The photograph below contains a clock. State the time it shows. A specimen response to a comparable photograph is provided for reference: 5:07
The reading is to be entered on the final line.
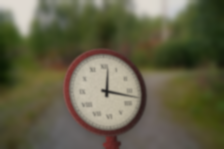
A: 12:17
